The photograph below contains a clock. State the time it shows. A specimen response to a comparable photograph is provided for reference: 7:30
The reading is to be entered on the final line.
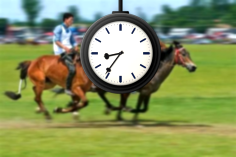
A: 8:36
